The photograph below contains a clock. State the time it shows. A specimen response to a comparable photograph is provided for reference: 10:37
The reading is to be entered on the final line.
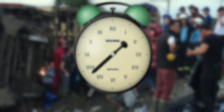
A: 1:38
